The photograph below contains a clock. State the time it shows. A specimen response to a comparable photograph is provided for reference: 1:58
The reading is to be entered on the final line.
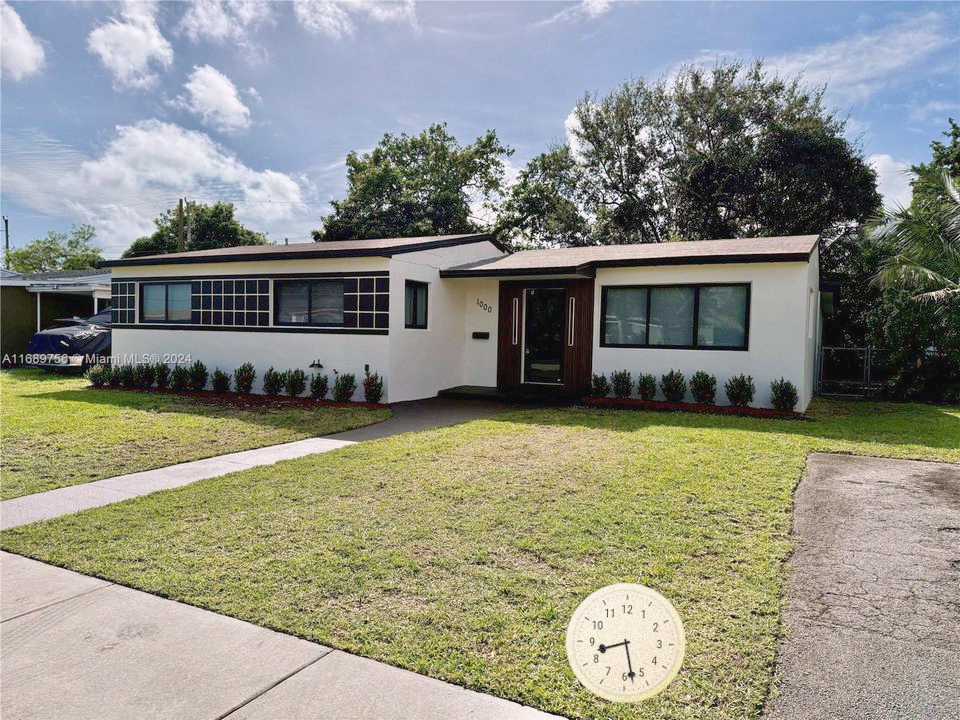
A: 8:28
